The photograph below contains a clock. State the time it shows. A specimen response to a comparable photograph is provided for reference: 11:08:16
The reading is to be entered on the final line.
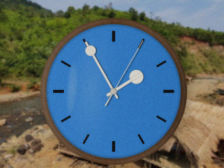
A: 1:55:05
